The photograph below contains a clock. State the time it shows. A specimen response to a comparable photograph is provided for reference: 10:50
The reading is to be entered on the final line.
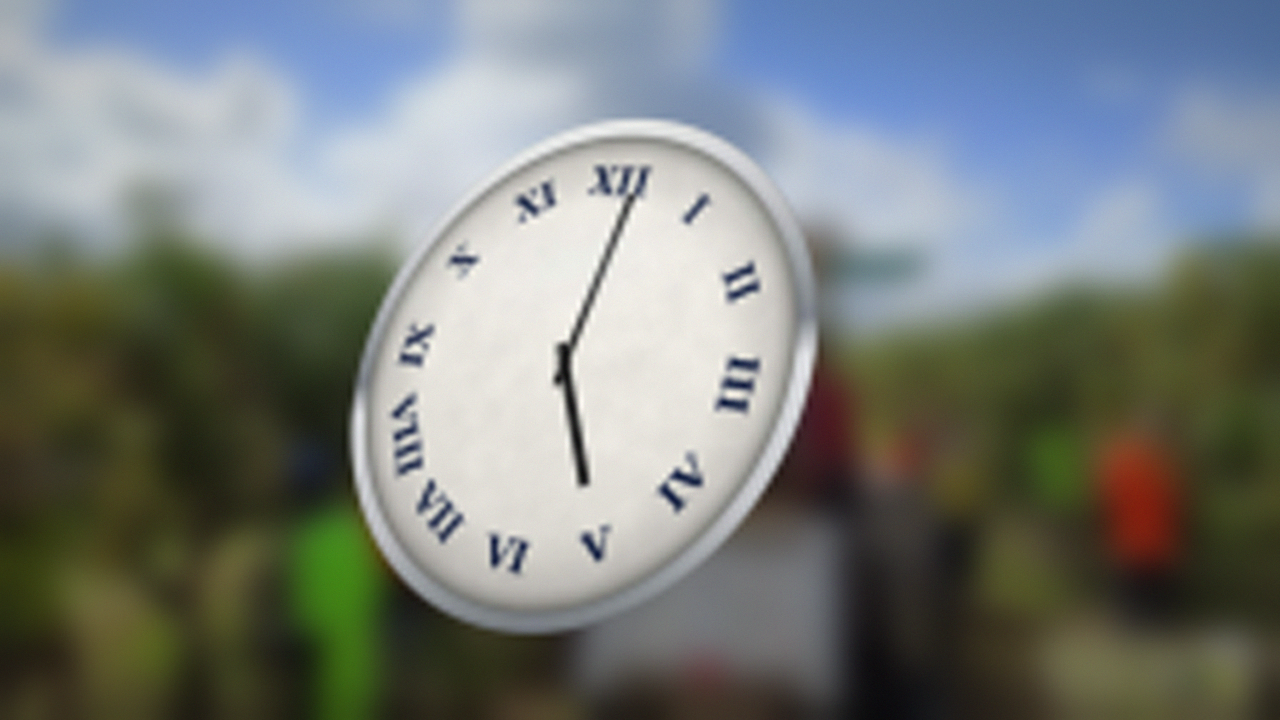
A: 5:01
